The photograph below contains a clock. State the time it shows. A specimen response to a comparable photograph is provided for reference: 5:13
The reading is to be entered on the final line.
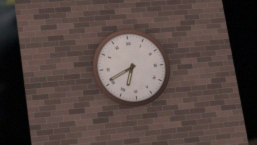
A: 6:41
